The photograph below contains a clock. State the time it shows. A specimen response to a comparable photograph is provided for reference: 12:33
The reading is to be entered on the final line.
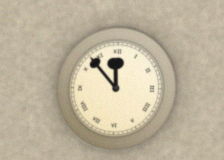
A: 11:53
